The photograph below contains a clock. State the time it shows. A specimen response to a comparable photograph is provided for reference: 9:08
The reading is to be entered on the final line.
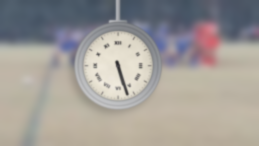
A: 5:27
